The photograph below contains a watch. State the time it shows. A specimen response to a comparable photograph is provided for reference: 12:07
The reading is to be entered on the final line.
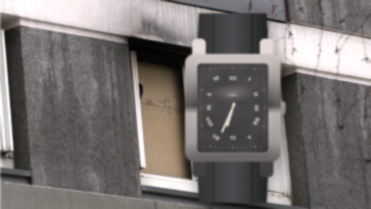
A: 6:34
